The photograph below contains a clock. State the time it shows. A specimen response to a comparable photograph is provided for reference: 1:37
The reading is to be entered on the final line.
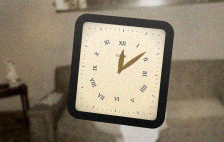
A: 12:08
